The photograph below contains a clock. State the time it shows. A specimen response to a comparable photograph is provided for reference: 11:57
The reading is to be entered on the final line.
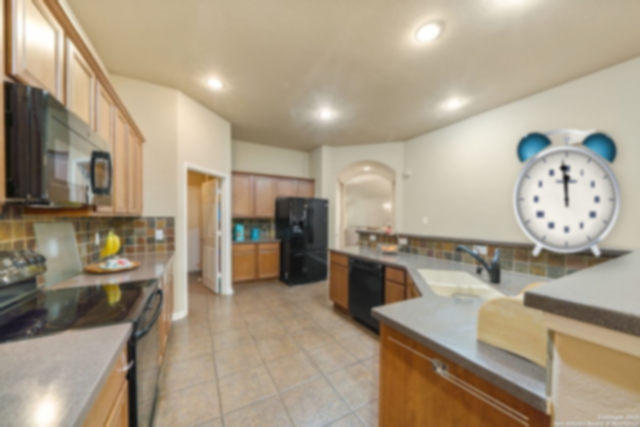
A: 11:59
